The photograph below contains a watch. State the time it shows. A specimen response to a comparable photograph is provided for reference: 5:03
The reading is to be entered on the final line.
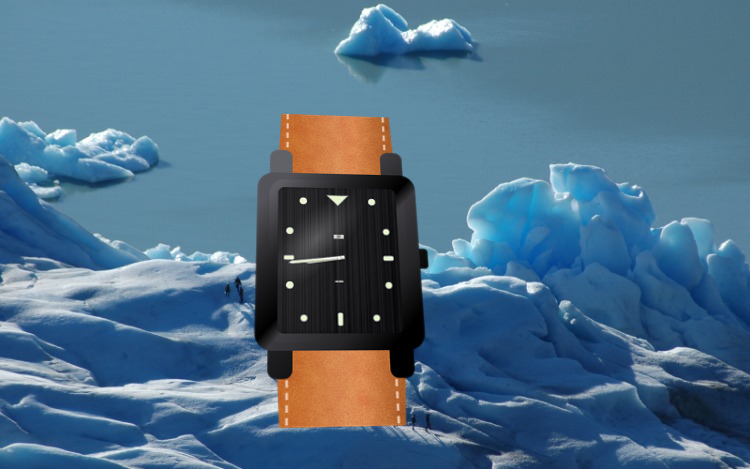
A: 8:44
